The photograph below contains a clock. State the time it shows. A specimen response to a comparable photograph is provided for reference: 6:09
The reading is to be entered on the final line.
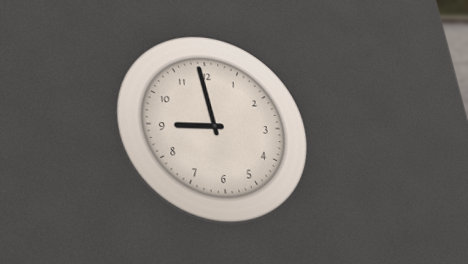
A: 8:59
